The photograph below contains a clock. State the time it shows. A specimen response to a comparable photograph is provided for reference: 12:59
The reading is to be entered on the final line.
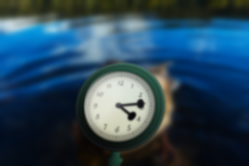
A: 4:14
